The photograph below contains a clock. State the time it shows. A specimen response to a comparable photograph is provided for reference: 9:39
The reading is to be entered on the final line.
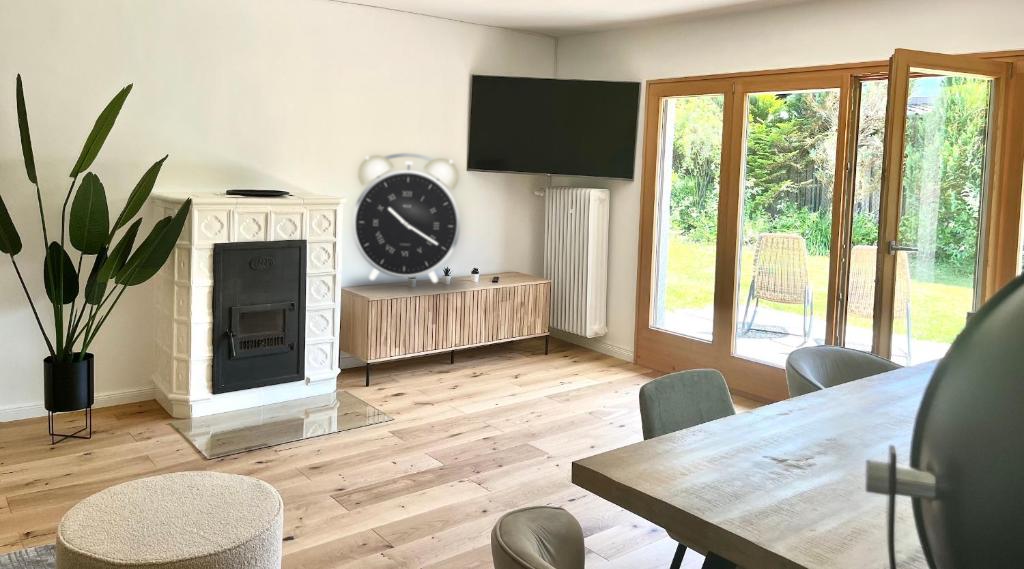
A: 10:20
